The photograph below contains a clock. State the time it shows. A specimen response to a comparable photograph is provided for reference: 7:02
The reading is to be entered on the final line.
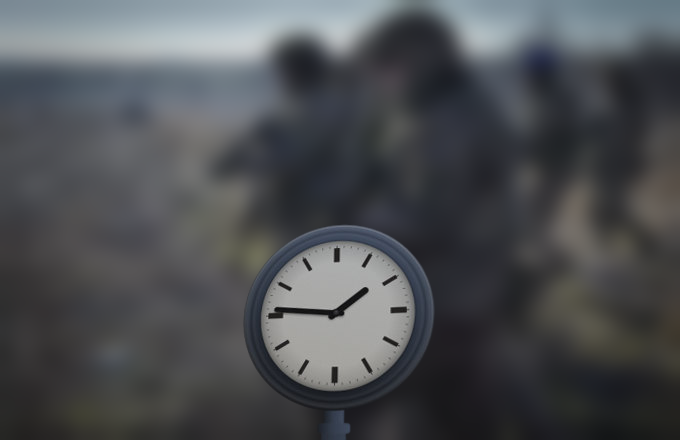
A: 1:46
